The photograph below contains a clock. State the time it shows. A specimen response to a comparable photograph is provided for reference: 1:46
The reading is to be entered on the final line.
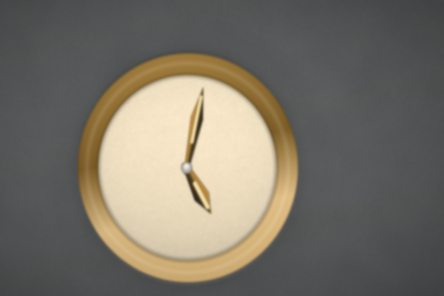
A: 5:02
